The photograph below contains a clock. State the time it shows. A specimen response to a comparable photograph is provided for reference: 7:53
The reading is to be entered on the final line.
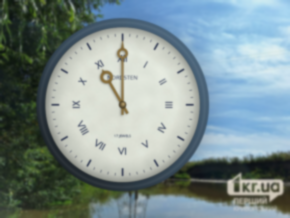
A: 11:00
